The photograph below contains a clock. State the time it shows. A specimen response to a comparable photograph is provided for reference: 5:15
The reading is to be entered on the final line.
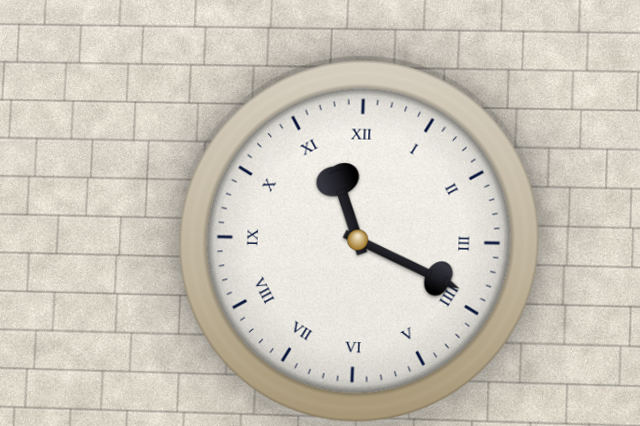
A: 11:19
